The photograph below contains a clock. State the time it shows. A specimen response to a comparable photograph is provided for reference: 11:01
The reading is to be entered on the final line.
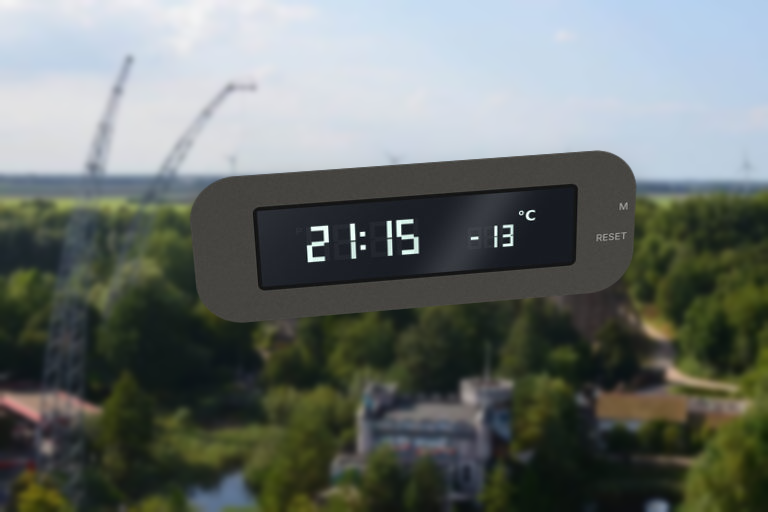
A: 21:15
